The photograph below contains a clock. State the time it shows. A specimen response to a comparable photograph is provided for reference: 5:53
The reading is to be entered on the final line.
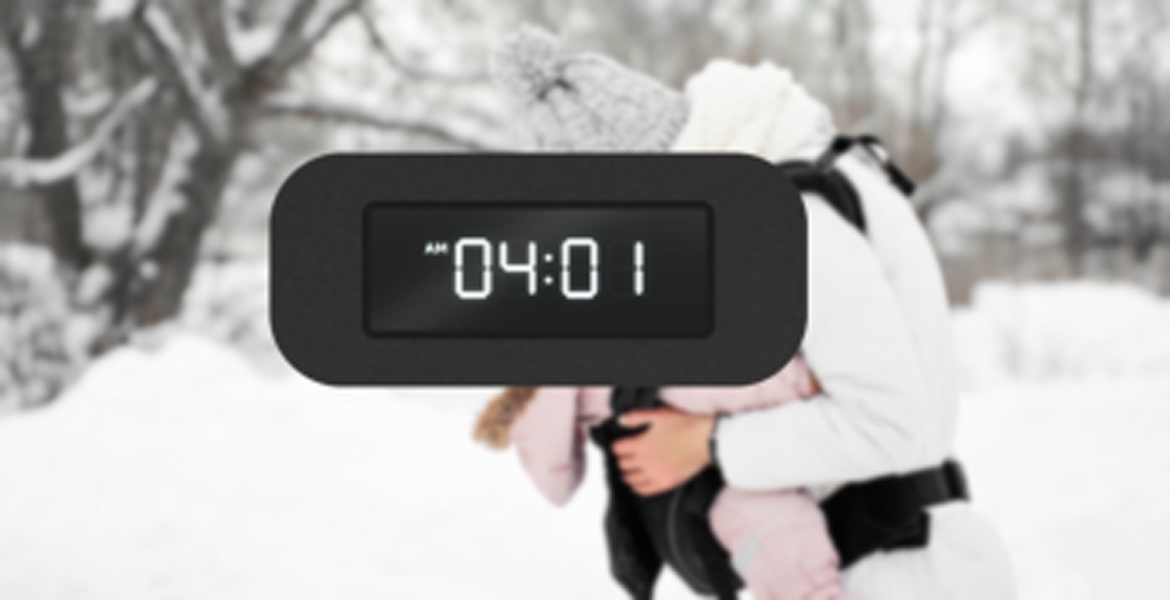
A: 4:01
